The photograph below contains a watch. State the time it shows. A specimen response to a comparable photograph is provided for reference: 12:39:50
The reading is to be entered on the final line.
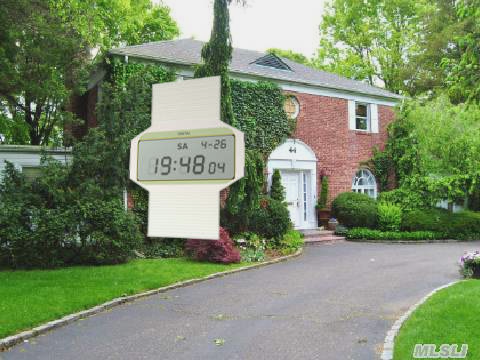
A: 19:48:04
